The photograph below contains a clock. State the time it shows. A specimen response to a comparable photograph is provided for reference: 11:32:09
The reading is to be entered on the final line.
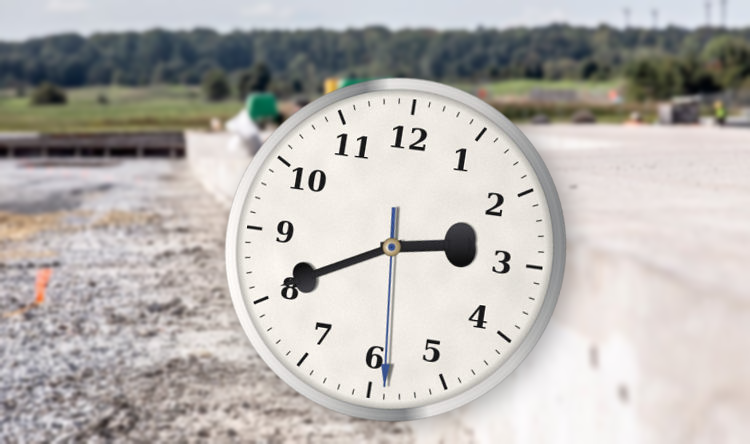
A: 2:40:29
